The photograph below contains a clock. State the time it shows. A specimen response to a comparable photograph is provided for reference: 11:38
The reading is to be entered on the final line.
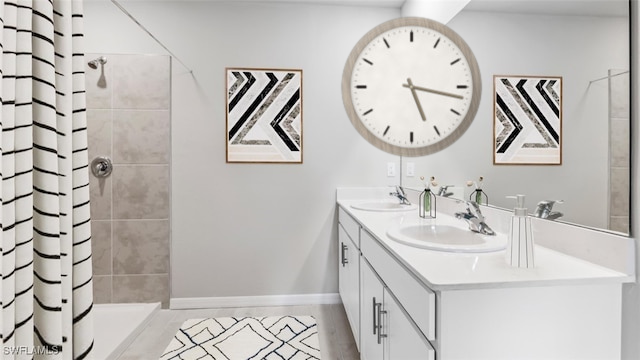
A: 5:17
